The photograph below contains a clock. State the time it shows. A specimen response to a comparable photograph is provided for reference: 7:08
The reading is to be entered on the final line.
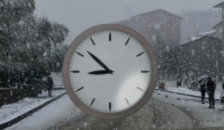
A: 8:52
